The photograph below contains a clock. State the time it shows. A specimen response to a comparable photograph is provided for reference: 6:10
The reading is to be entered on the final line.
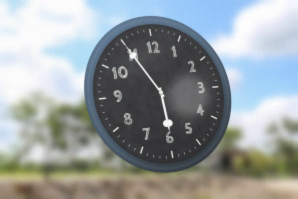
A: 5:55
